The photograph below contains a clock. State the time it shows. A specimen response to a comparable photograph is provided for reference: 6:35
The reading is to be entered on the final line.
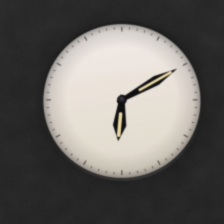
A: 6:10
